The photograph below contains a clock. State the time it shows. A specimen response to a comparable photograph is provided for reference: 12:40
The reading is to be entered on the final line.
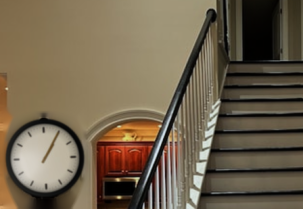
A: 1:05
